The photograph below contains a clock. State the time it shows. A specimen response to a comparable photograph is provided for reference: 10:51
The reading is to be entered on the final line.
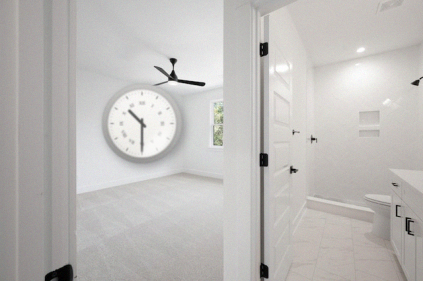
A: 10:30
